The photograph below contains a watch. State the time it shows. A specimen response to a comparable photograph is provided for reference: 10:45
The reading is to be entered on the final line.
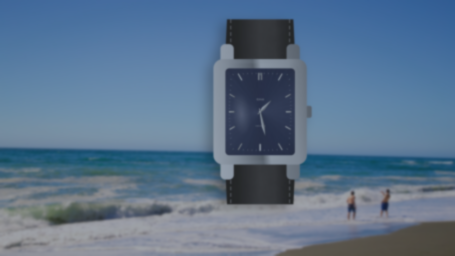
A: 1:28
